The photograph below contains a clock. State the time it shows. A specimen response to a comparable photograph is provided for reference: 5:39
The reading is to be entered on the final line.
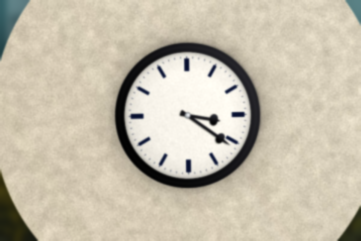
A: 3:21
